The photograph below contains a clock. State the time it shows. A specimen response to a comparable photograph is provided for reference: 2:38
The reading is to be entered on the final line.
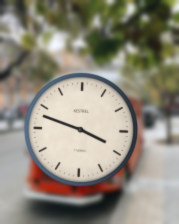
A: 3:48
